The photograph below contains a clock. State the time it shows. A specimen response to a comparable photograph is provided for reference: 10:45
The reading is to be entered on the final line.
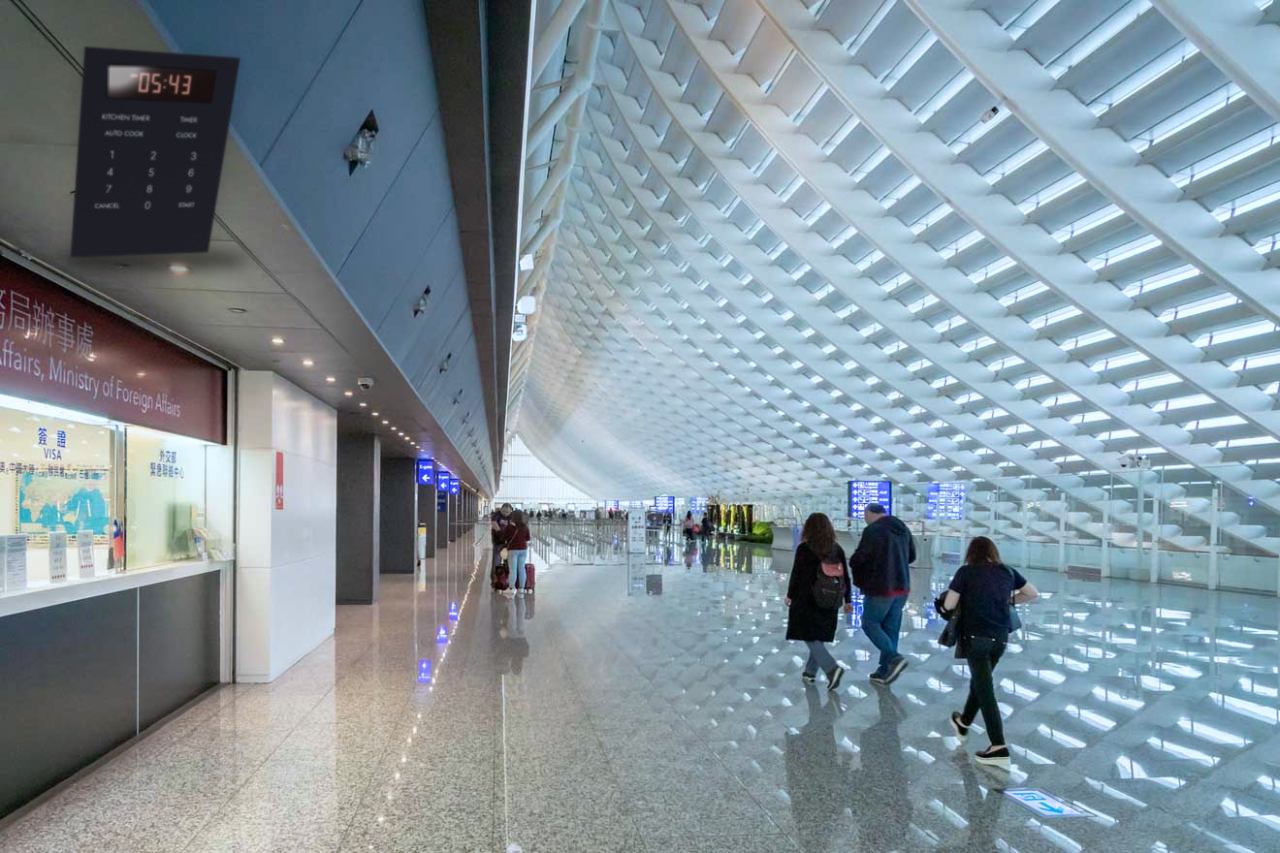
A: 5:43
